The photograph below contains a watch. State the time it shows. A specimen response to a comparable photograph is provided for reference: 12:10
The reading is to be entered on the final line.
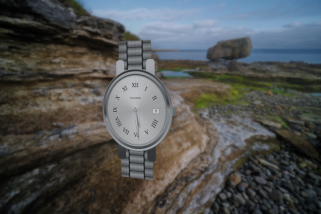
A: 5:29
